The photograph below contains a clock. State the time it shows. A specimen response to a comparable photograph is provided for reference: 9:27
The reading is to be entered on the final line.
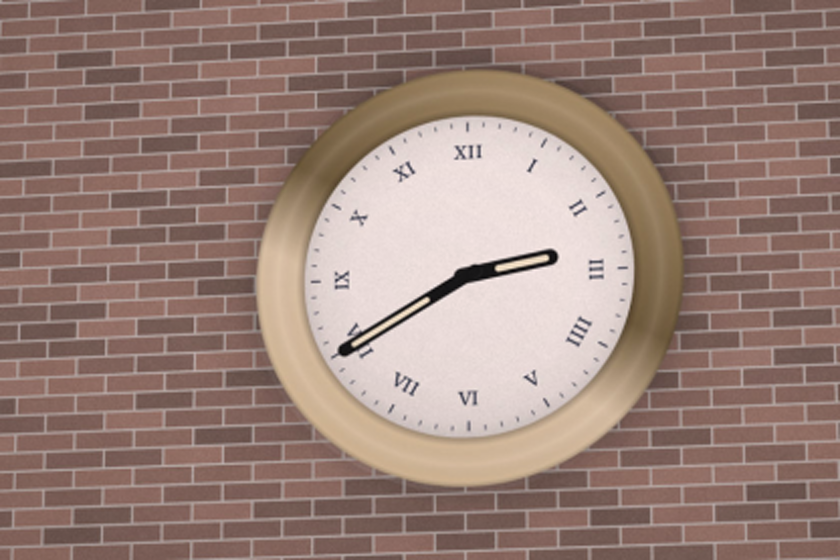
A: 2:40
